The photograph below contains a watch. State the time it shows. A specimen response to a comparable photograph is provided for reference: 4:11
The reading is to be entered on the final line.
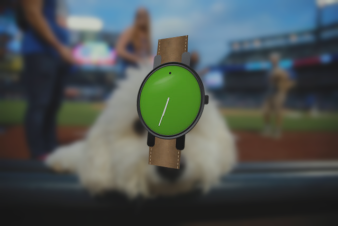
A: 6:33
